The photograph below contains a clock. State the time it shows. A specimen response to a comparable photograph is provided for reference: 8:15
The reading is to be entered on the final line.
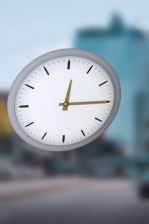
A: 12:15
